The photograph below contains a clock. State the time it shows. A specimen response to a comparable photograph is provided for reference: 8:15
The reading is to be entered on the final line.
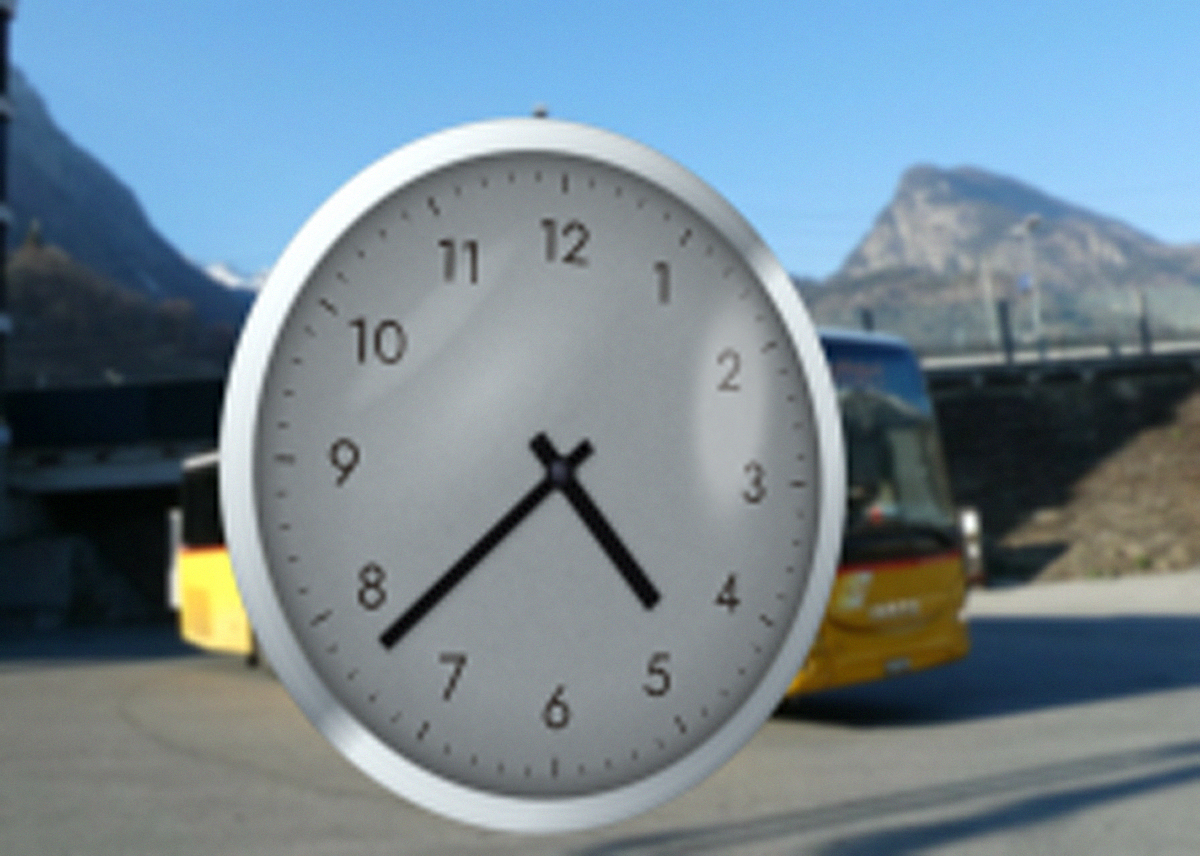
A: 4:38
